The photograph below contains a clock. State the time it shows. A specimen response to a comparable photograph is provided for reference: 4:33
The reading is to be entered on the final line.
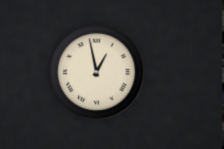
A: 12:58
